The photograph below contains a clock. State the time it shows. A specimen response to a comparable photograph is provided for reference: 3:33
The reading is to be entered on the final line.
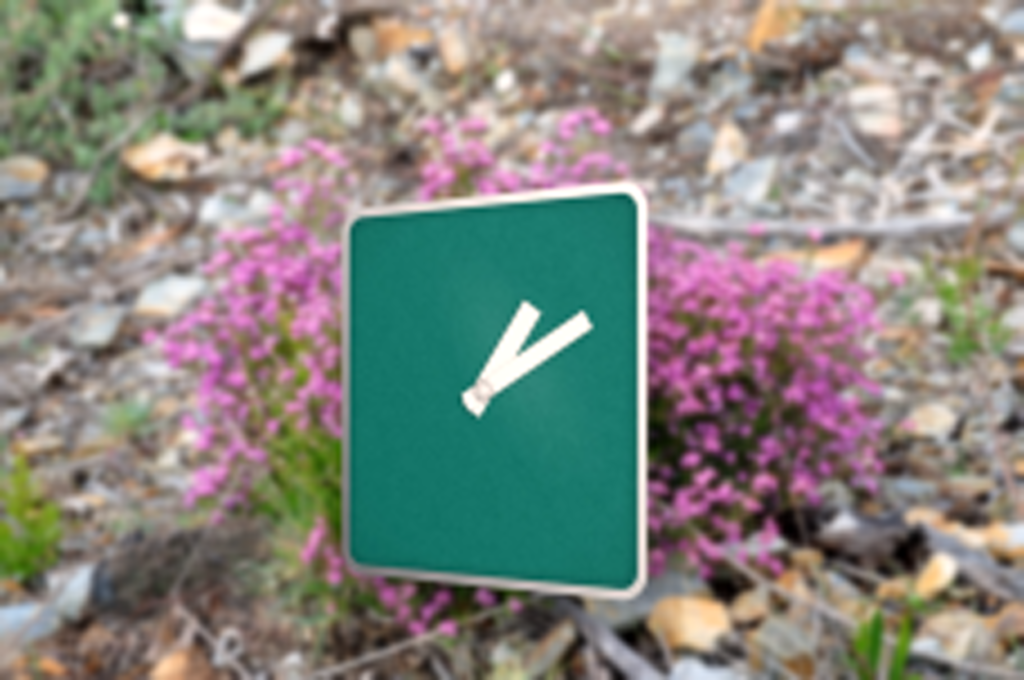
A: 1:10
